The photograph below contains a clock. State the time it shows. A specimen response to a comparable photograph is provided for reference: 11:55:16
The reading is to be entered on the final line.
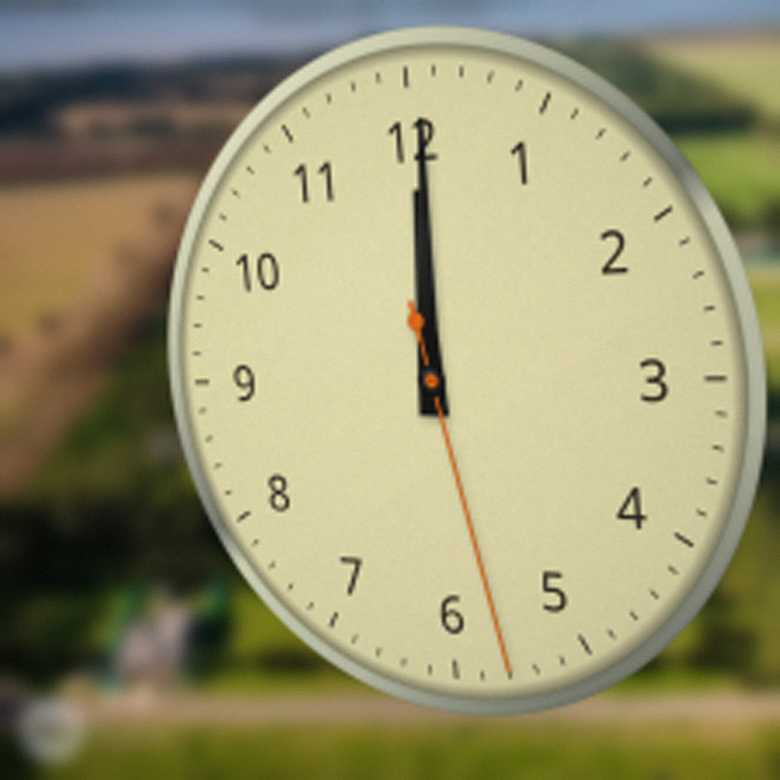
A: 12:00:28
